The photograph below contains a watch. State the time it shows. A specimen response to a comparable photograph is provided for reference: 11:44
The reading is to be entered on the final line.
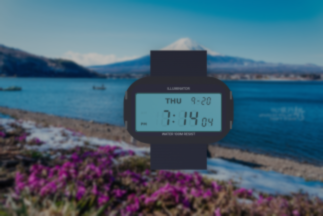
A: 7:14
